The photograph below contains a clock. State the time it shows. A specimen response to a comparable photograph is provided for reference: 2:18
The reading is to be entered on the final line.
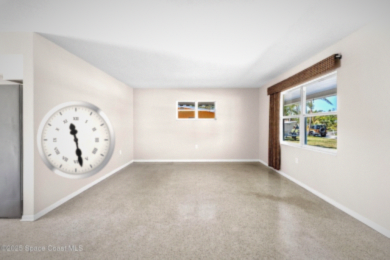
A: 11:28
